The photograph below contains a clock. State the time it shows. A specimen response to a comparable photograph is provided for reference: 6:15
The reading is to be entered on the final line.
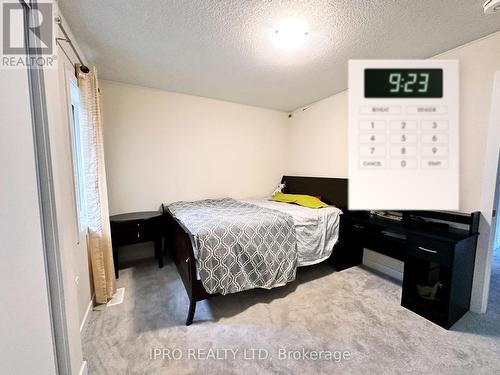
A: 9:23
